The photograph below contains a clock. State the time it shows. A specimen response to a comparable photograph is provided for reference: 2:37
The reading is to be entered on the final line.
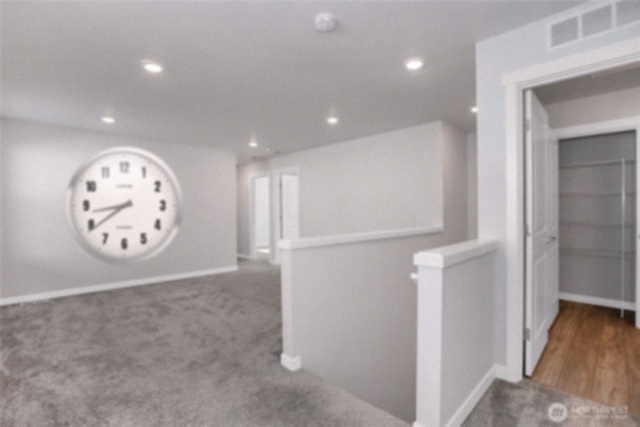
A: 8:39
